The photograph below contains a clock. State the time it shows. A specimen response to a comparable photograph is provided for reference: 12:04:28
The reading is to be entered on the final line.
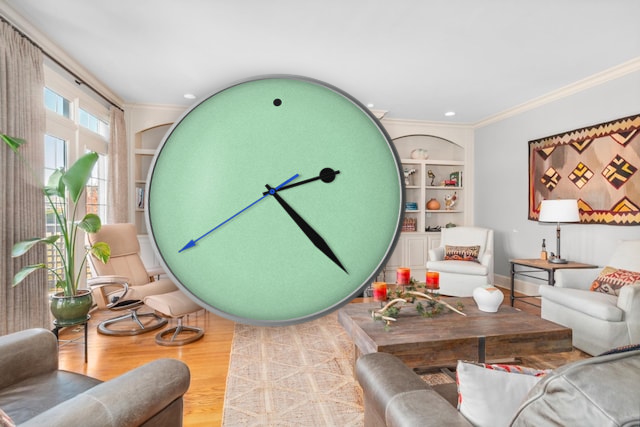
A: 2:22:39
